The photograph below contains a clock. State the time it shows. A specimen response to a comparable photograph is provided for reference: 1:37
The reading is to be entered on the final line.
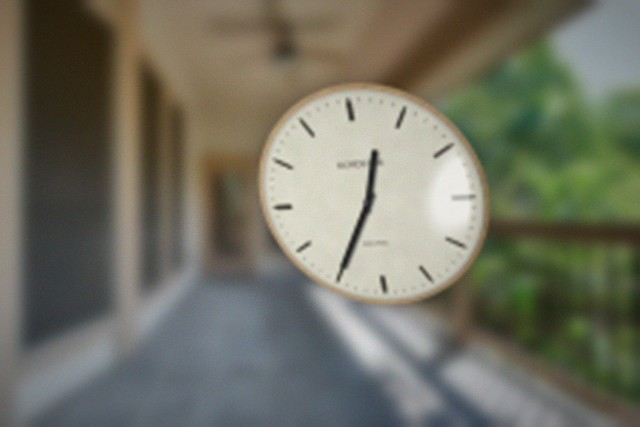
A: 12:35
